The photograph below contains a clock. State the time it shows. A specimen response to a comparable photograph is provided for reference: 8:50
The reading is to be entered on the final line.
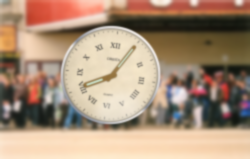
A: 8:05
